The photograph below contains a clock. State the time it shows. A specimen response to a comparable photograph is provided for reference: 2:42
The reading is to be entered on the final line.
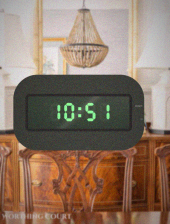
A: 10:51
